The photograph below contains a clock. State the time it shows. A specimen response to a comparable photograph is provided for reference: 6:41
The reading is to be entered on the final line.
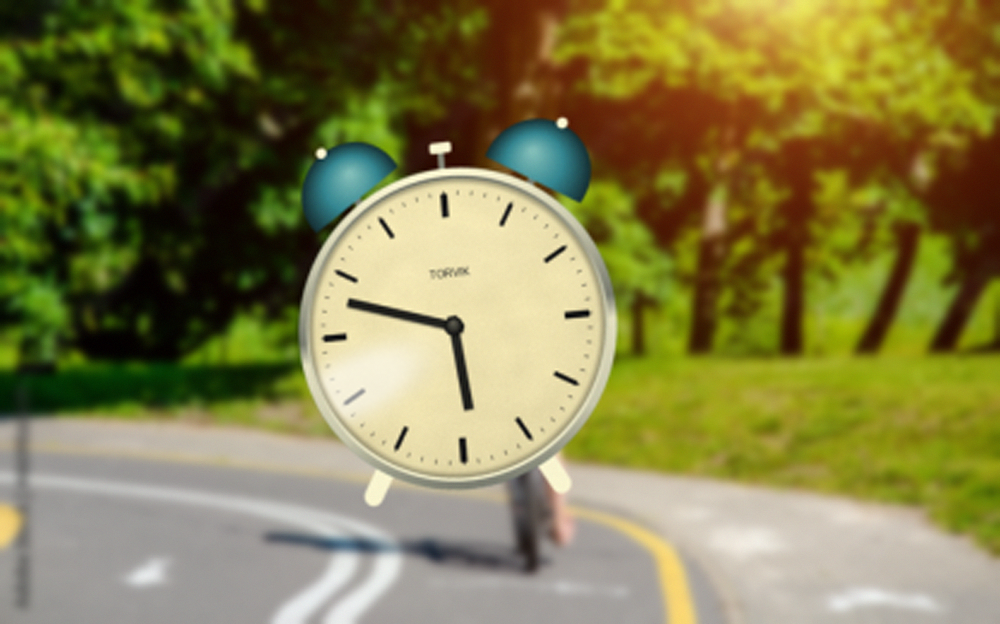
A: 5:48
